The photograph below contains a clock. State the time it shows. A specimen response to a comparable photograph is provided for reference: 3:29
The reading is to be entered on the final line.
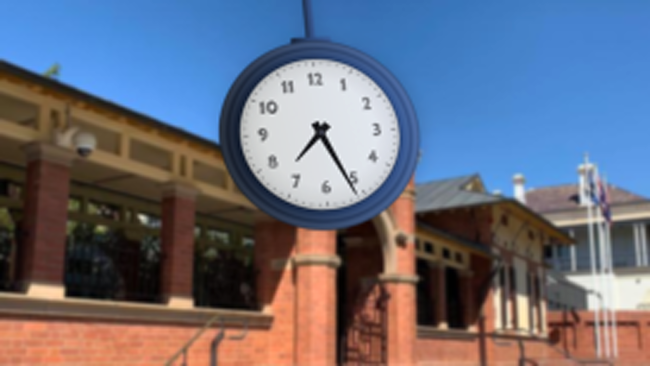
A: 7:26
